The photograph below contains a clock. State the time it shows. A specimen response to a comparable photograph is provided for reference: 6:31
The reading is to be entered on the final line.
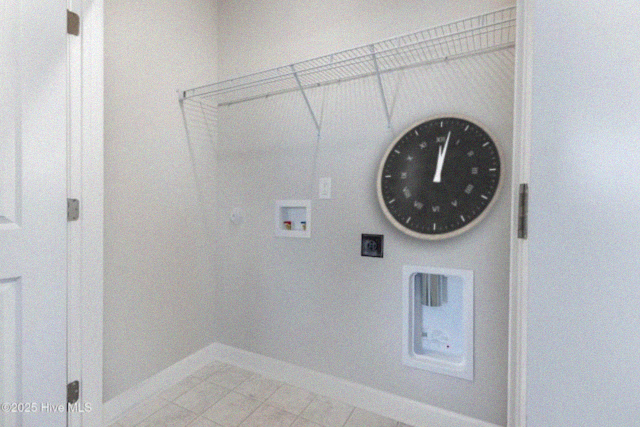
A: 12:02
